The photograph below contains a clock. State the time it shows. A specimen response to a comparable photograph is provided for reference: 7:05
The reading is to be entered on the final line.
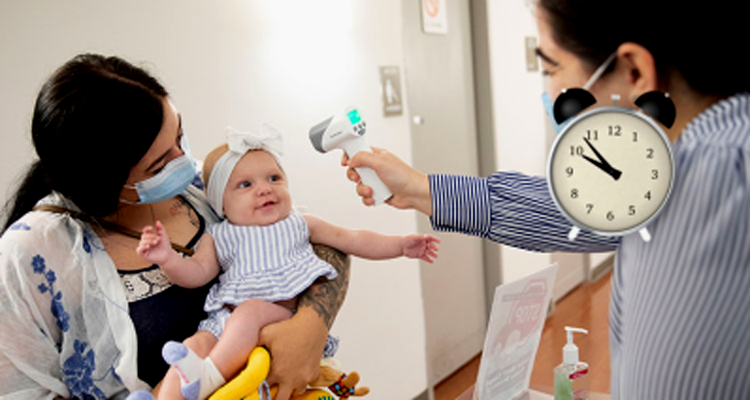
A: 9:53
